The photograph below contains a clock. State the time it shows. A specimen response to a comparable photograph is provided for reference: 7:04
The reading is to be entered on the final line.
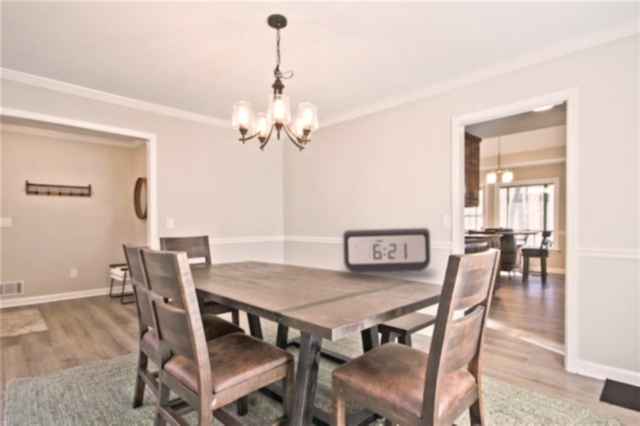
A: 6:21
